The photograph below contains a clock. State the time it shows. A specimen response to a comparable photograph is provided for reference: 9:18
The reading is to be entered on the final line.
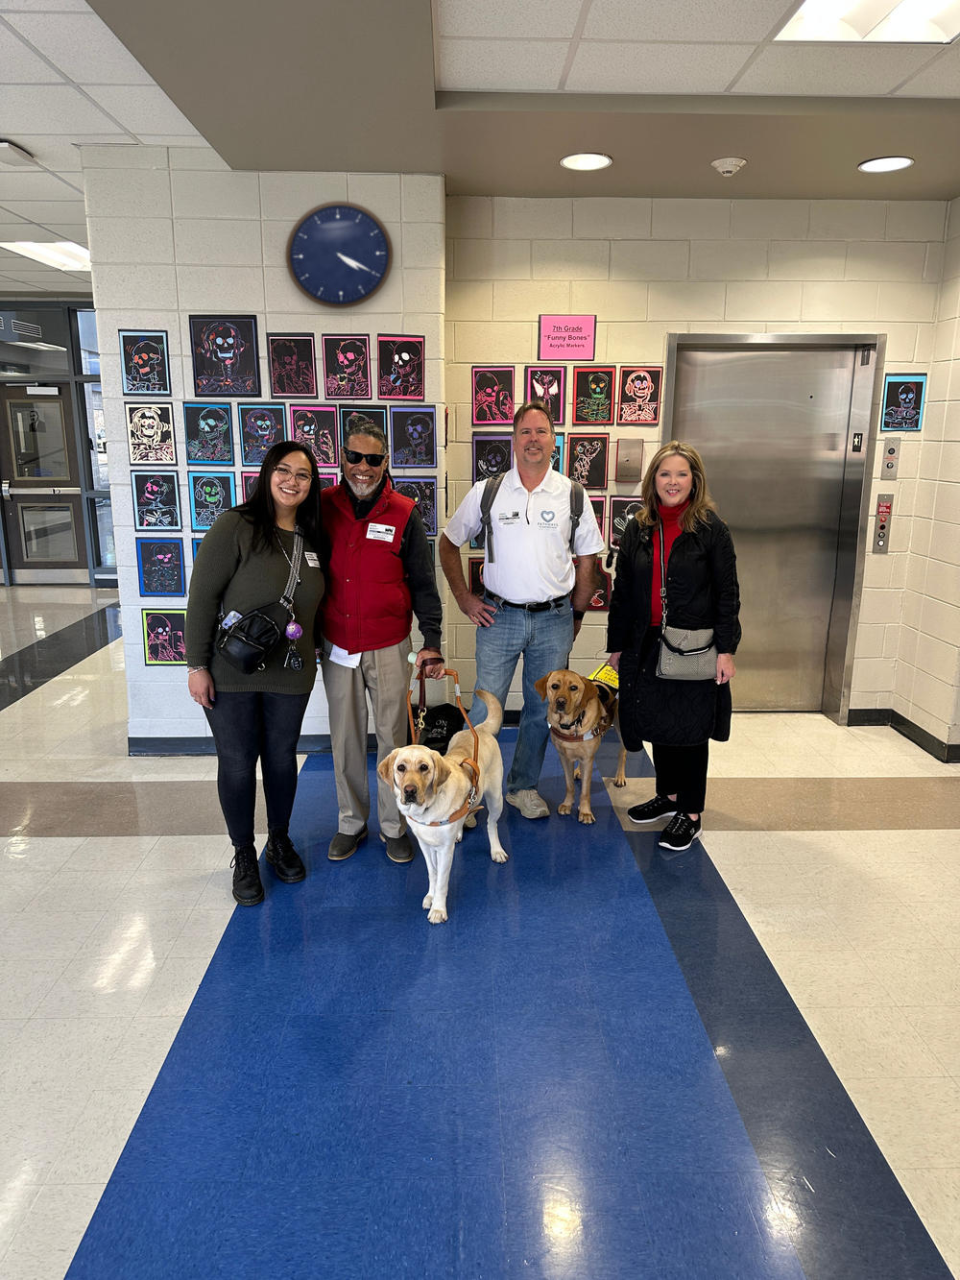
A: 4:20
